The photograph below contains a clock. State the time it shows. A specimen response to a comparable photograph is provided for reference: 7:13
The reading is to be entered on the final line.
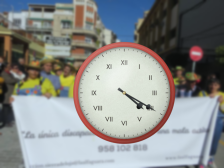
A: 4:20
